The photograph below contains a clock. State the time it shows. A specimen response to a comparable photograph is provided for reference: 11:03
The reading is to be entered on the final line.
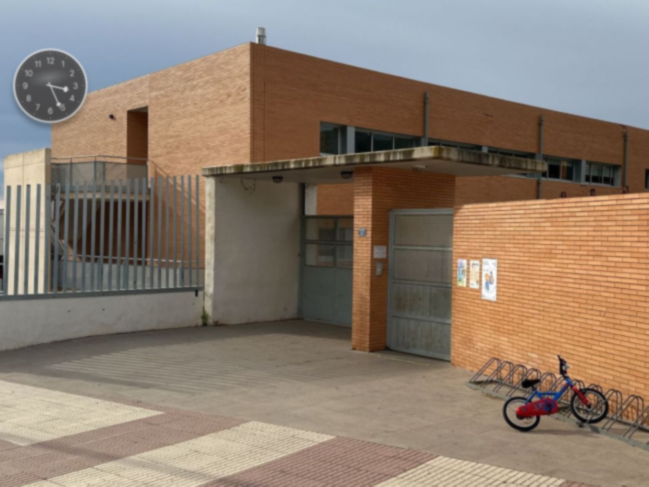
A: 3:26
